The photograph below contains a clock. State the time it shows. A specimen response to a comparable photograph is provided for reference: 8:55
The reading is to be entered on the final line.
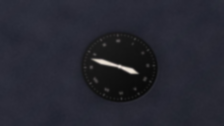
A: 3:48
